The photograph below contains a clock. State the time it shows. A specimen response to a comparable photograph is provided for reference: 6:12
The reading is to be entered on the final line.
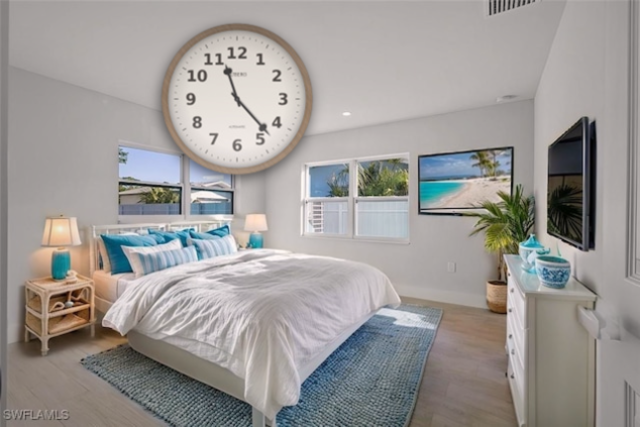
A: 11:23
